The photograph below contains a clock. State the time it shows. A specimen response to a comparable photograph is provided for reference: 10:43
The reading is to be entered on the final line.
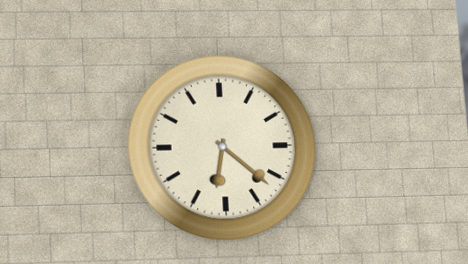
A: 6:22
